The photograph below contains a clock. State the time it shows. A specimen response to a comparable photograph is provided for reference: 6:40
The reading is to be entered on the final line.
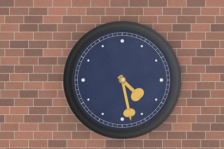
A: 4:28
